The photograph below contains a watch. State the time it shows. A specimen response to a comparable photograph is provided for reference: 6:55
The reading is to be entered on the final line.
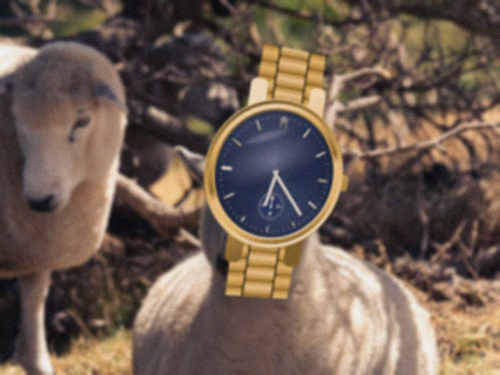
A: 6:23
